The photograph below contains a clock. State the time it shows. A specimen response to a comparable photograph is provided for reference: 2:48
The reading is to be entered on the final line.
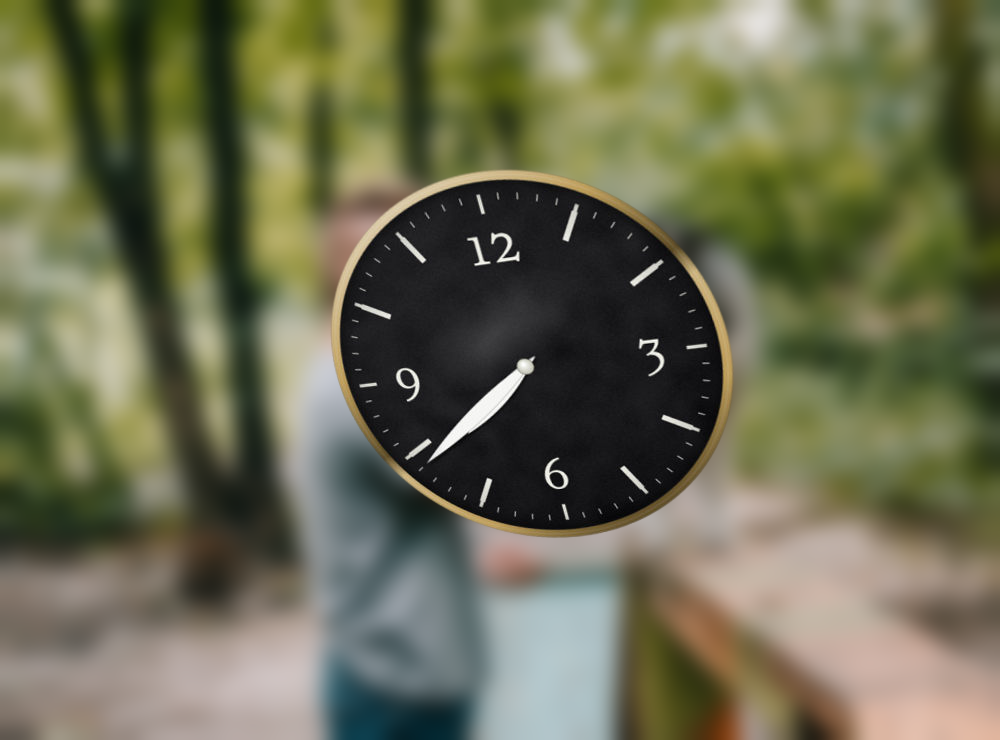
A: 7:39
